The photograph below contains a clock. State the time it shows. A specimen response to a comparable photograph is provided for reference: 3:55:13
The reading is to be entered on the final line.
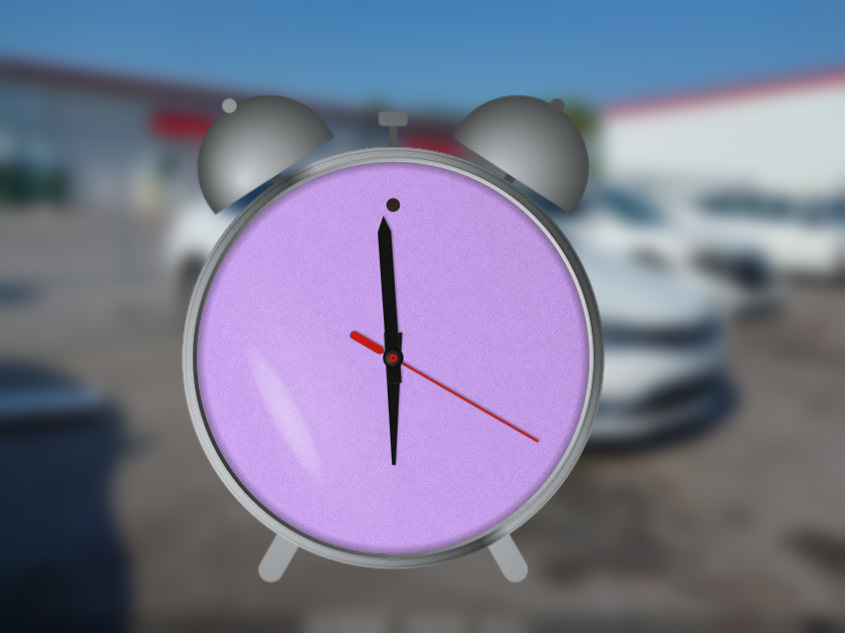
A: 5:59:20
